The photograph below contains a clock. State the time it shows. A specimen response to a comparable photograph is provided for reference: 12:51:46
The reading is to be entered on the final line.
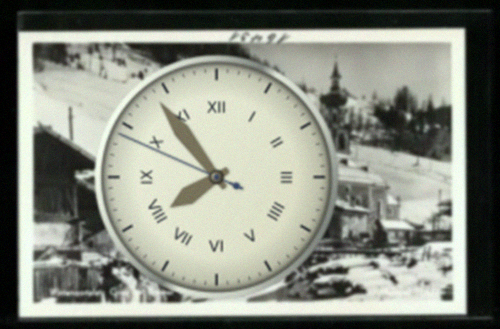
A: 7:53:49
